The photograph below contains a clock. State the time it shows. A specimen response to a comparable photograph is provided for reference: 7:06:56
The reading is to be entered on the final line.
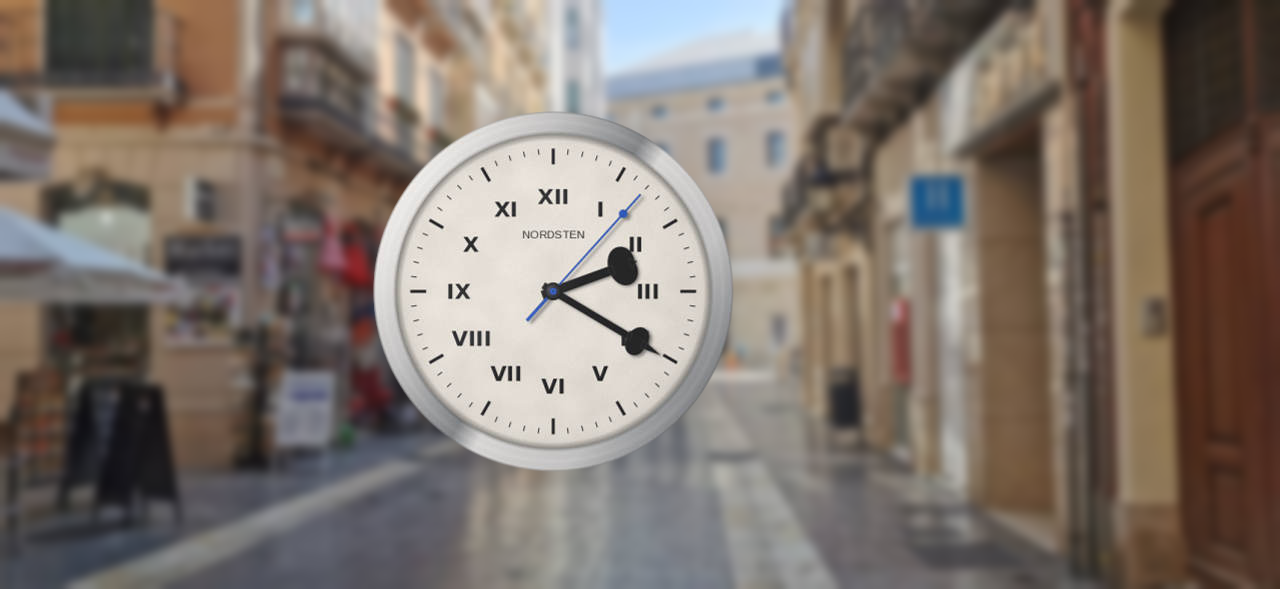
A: 2:20:07
